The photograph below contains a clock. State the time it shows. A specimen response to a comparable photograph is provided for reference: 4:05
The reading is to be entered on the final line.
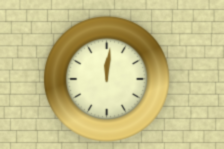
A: 12:01
